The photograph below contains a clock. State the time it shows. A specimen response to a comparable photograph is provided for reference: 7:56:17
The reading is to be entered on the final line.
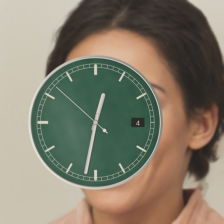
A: 12:31:52
